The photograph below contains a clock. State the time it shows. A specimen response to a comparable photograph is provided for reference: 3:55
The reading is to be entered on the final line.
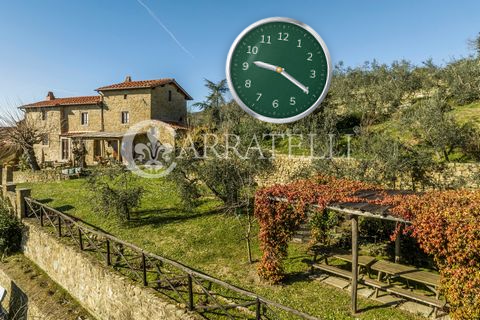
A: 9:20
